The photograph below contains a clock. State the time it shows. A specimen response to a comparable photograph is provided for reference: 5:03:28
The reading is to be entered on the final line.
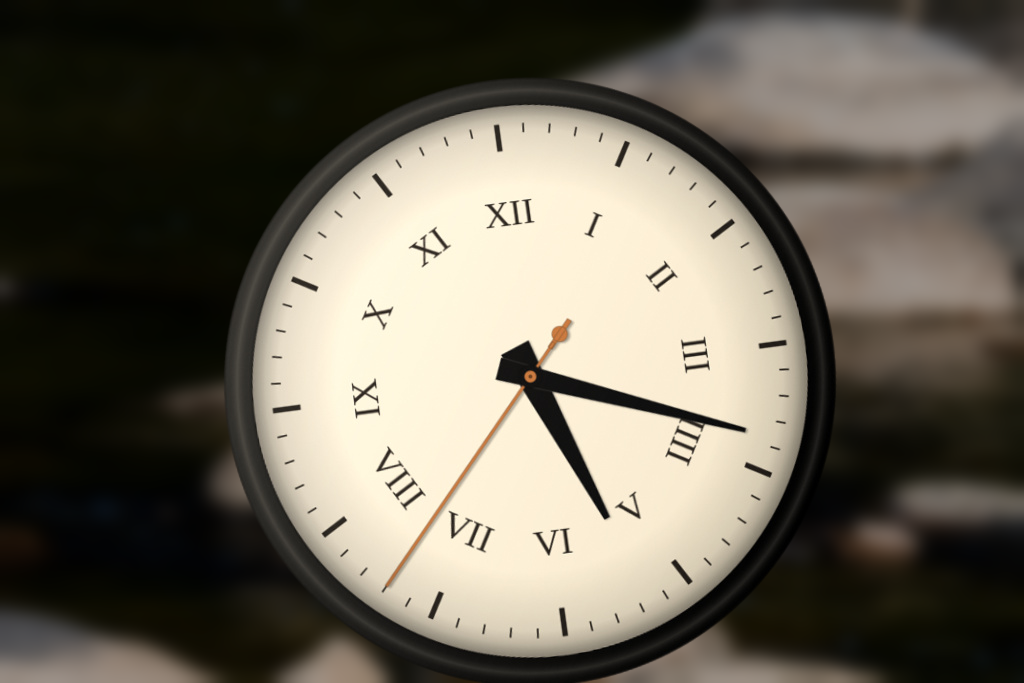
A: 5:18:37
